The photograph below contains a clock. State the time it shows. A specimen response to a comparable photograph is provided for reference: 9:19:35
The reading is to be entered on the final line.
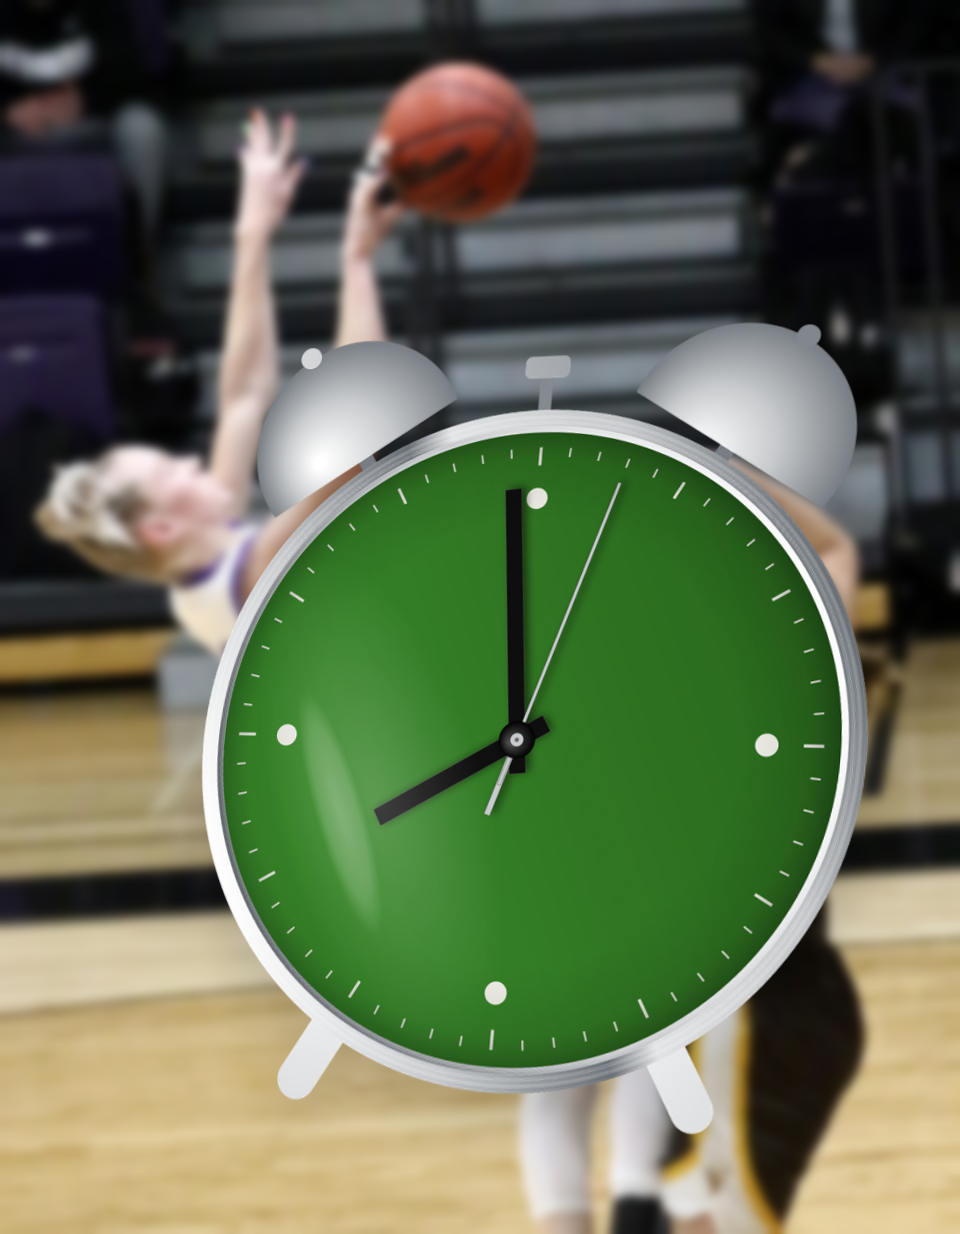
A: 7:59:03
